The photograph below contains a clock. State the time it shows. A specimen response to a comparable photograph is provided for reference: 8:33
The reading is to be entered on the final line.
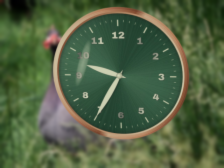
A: 9:35
